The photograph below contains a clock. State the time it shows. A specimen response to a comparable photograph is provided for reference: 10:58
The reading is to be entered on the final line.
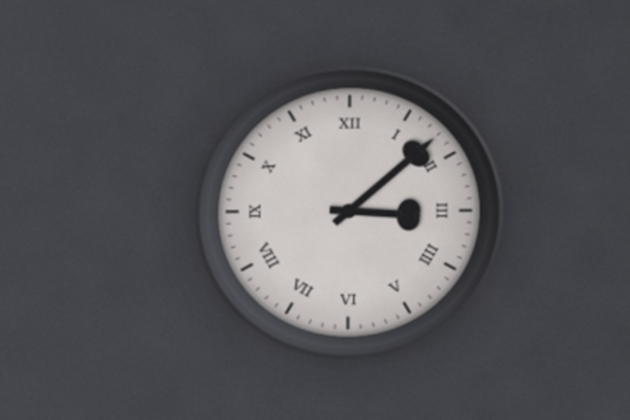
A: 3:08
